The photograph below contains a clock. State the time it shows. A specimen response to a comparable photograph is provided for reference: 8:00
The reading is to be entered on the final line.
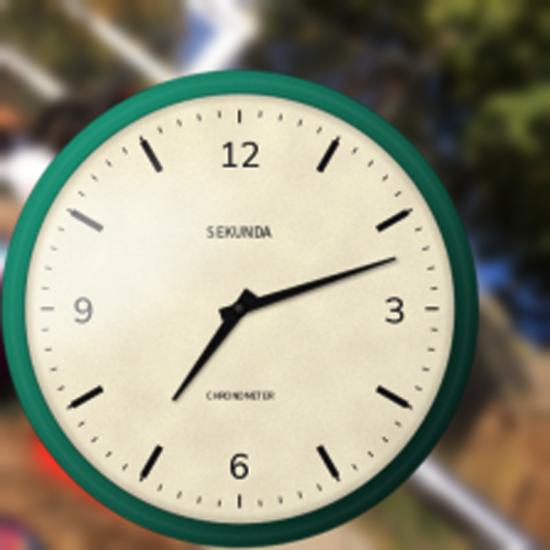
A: 7:12
